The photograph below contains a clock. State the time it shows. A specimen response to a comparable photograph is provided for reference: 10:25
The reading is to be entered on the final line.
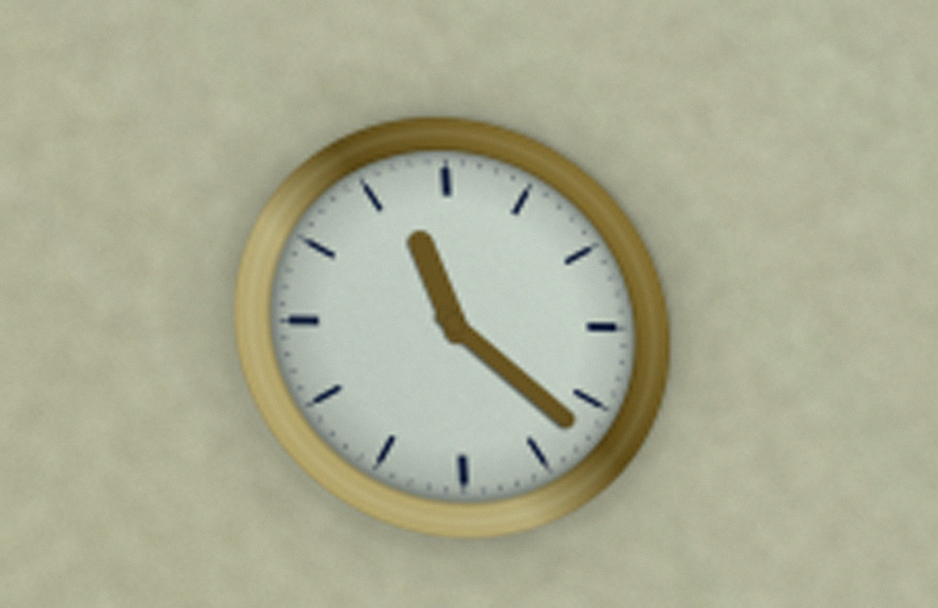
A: 11:22
